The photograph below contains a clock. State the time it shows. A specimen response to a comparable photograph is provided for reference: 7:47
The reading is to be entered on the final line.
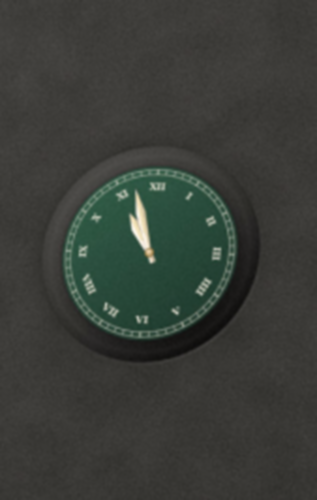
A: 10:57
